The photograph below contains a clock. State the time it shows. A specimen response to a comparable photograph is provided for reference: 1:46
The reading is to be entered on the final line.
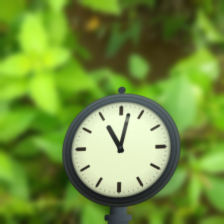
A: 11:02
